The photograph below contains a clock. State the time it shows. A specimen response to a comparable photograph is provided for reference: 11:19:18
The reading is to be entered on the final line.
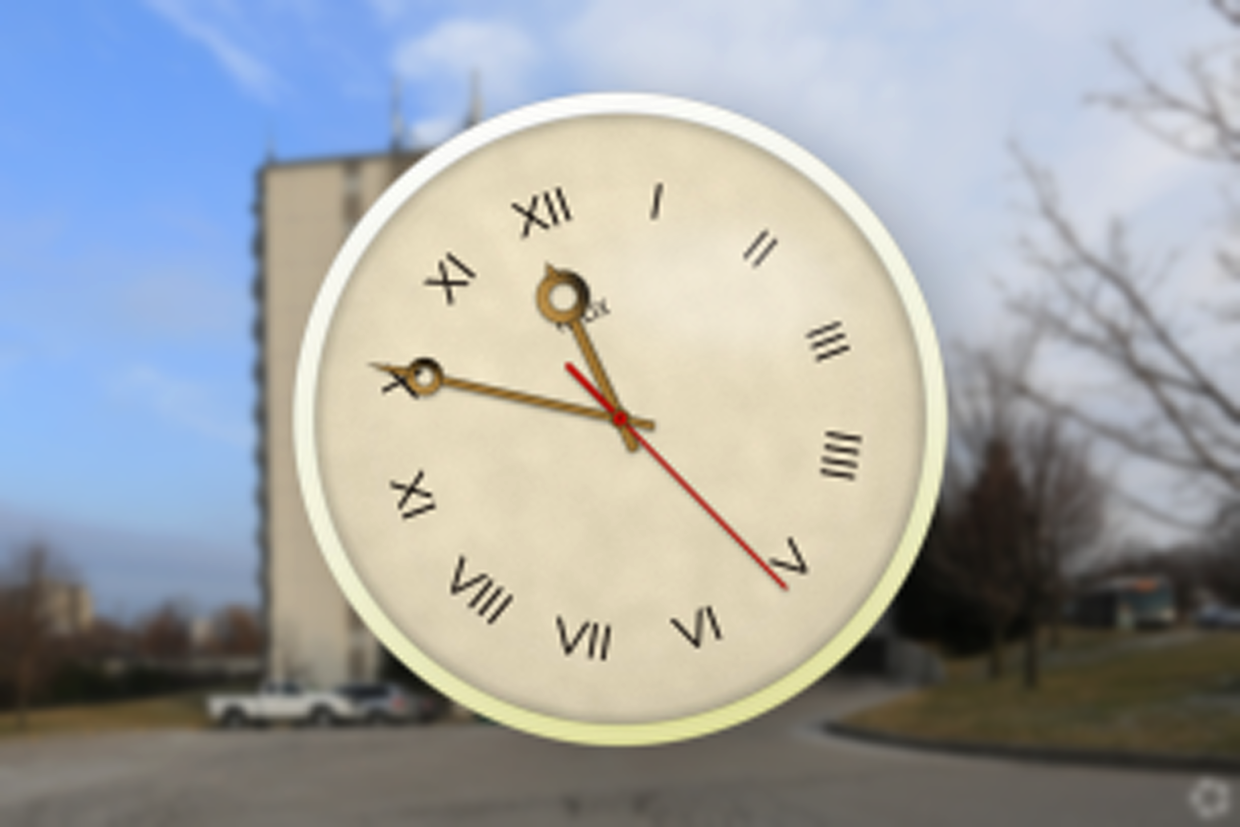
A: 11:50:26
